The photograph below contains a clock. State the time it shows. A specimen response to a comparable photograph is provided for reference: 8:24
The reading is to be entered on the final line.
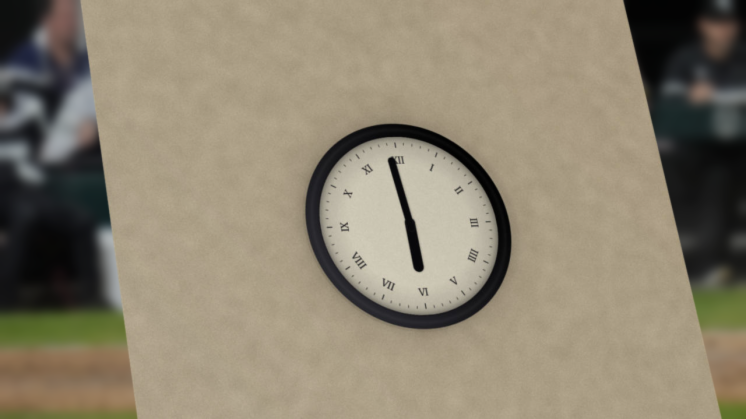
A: 5:59
